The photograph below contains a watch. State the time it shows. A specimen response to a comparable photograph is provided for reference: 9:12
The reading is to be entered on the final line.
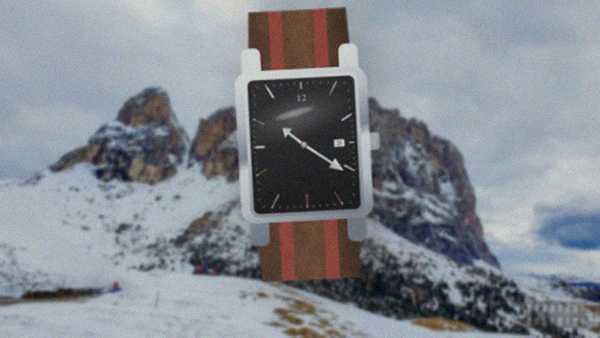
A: 10:21
